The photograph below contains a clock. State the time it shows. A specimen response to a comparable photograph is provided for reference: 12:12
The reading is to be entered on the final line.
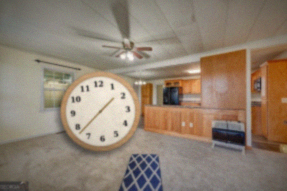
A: 1:38
